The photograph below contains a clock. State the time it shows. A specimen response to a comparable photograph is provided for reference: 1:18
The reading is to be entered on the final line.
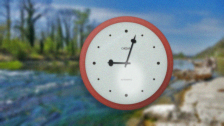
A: 9:03
